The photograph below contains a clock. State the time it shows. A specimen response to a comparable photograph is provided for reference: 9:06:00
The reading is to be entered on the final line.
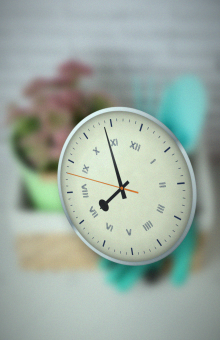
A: 6:53:43
